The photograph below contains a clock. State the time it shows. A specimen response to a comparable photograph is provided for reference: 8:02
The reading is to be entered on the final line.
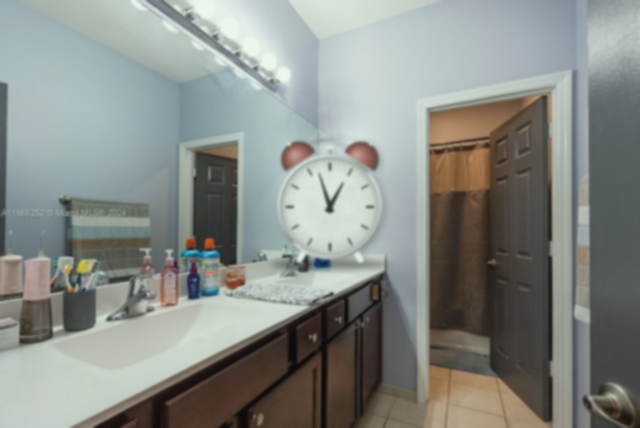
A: 12:57
